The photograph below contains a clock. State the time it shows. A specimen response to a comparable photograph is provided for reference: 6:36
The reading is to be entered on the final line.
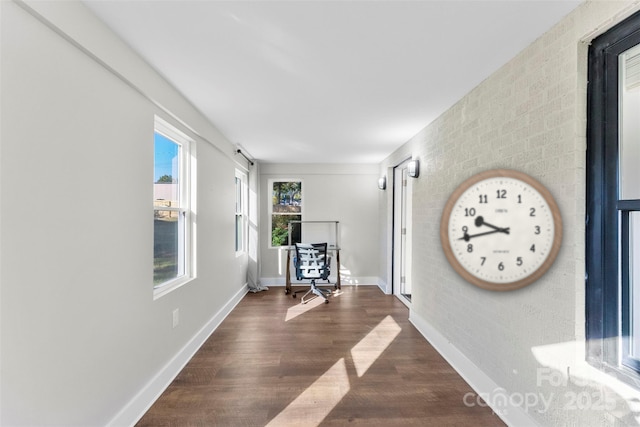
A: 9:43
